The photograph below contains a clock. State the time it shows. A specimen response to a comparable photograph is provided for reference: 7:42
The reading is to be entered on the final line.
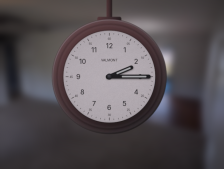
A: 2:15
